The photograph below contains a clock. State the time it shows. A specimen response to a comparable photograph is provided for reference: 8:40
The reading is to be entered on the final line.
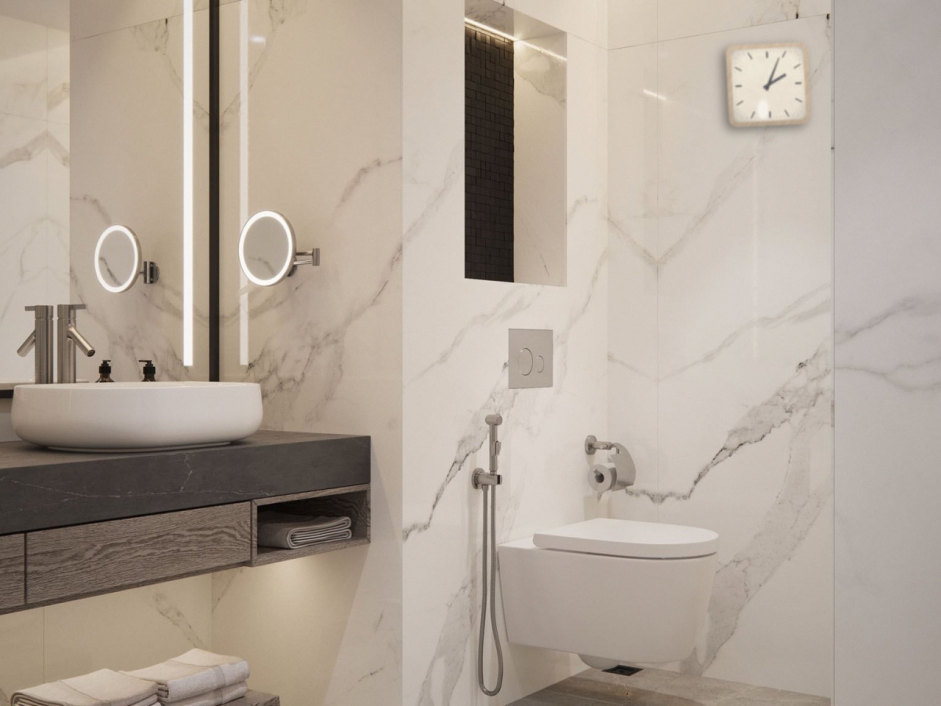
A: 2:04
